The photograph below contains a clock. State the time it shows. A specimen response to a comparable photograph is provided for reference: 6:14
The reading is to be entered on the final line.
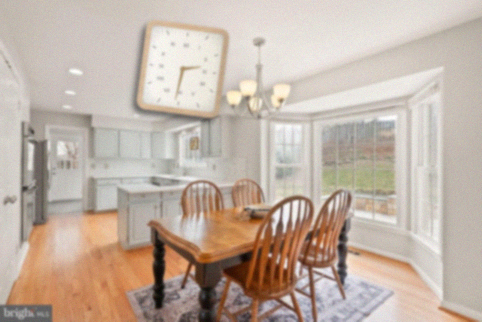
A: 2:31
